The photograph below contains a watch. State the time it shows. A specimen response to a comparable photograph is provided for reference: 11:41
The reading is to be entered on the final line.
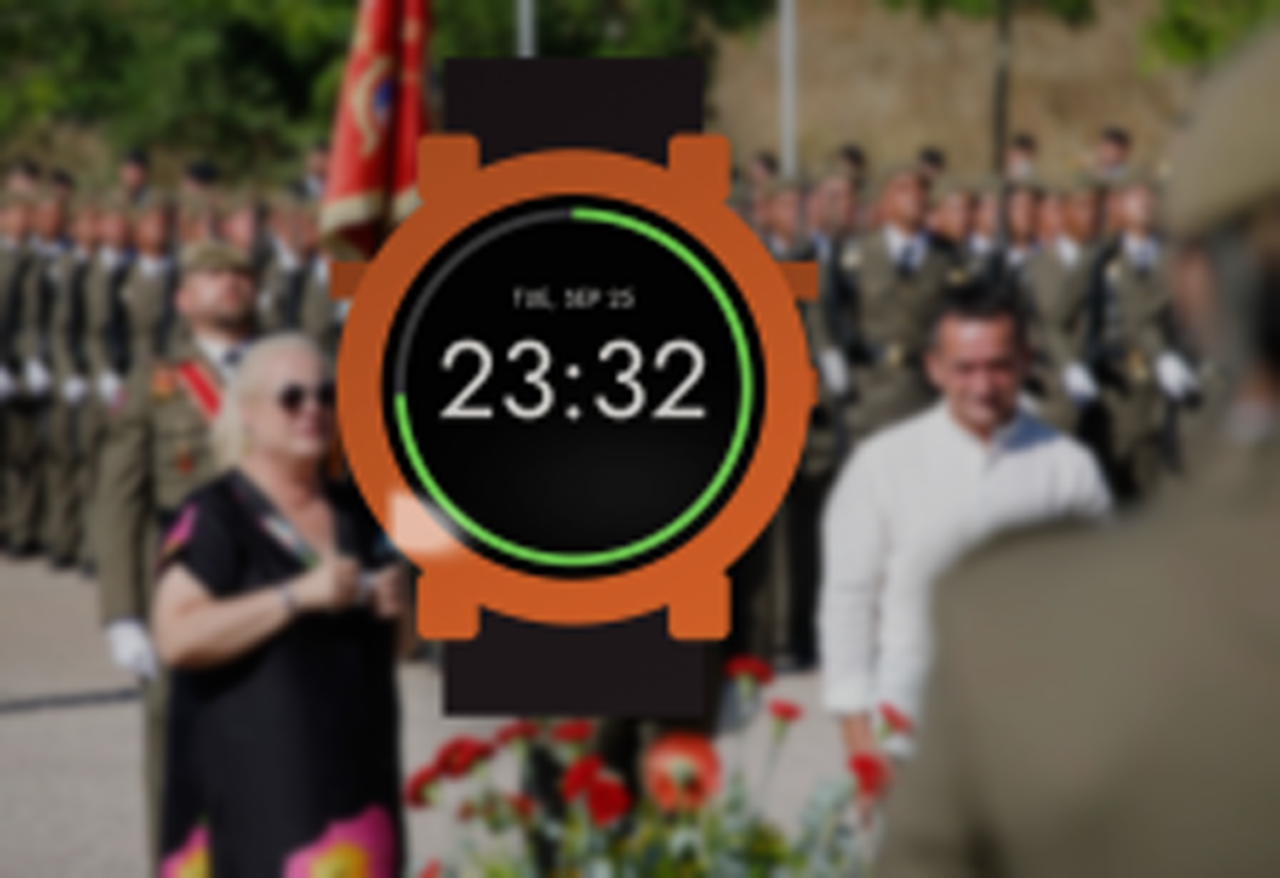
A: 23:32
